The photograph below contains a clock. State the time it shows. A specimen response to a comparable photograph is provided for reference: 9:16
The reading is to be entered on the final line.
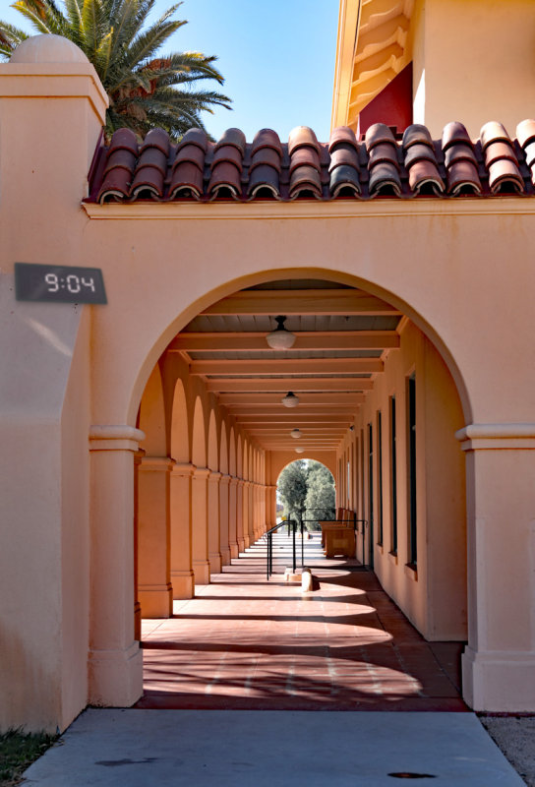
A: 9:04
